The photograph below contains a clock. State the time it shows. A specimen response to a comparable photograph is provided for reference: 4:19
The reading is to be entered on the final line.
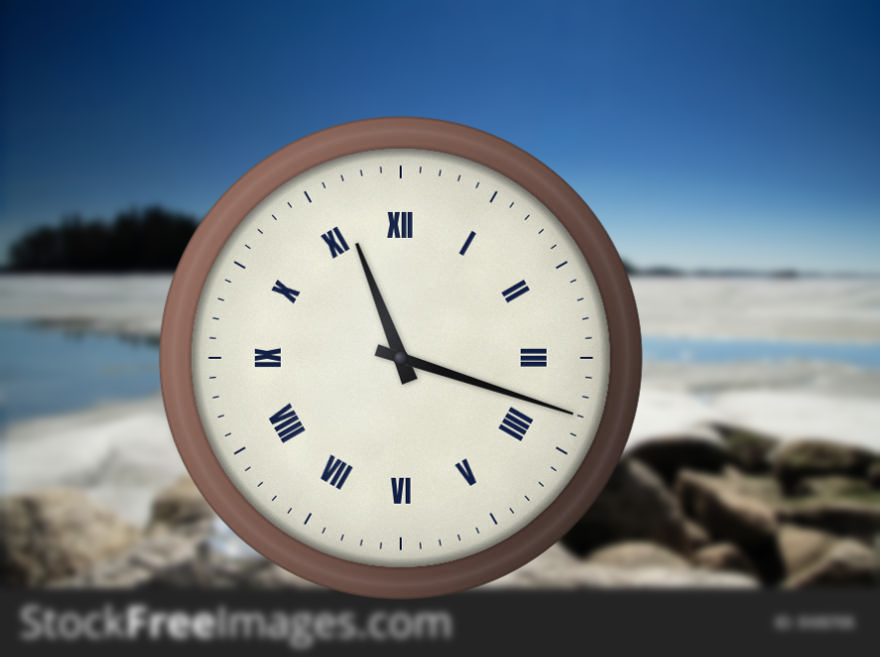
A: 11:18
